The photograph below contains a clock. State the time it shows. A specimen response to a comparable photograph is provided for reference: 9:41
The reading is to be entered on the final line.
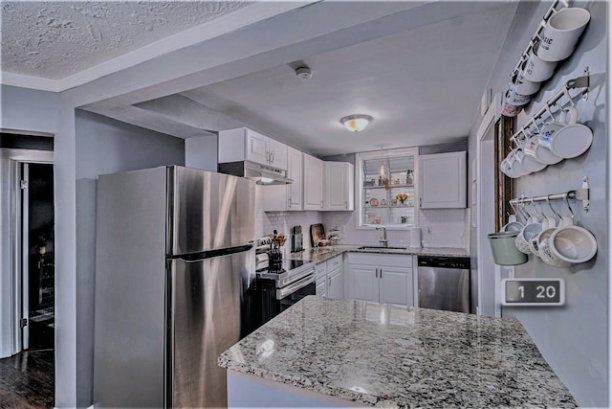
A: 1:20
